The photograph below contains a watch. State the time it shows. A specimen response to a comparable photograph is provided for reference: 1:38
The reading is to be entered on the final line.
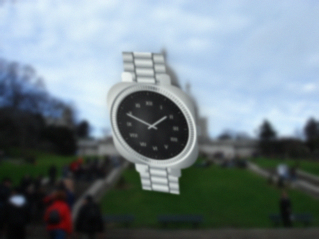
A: 1:49
